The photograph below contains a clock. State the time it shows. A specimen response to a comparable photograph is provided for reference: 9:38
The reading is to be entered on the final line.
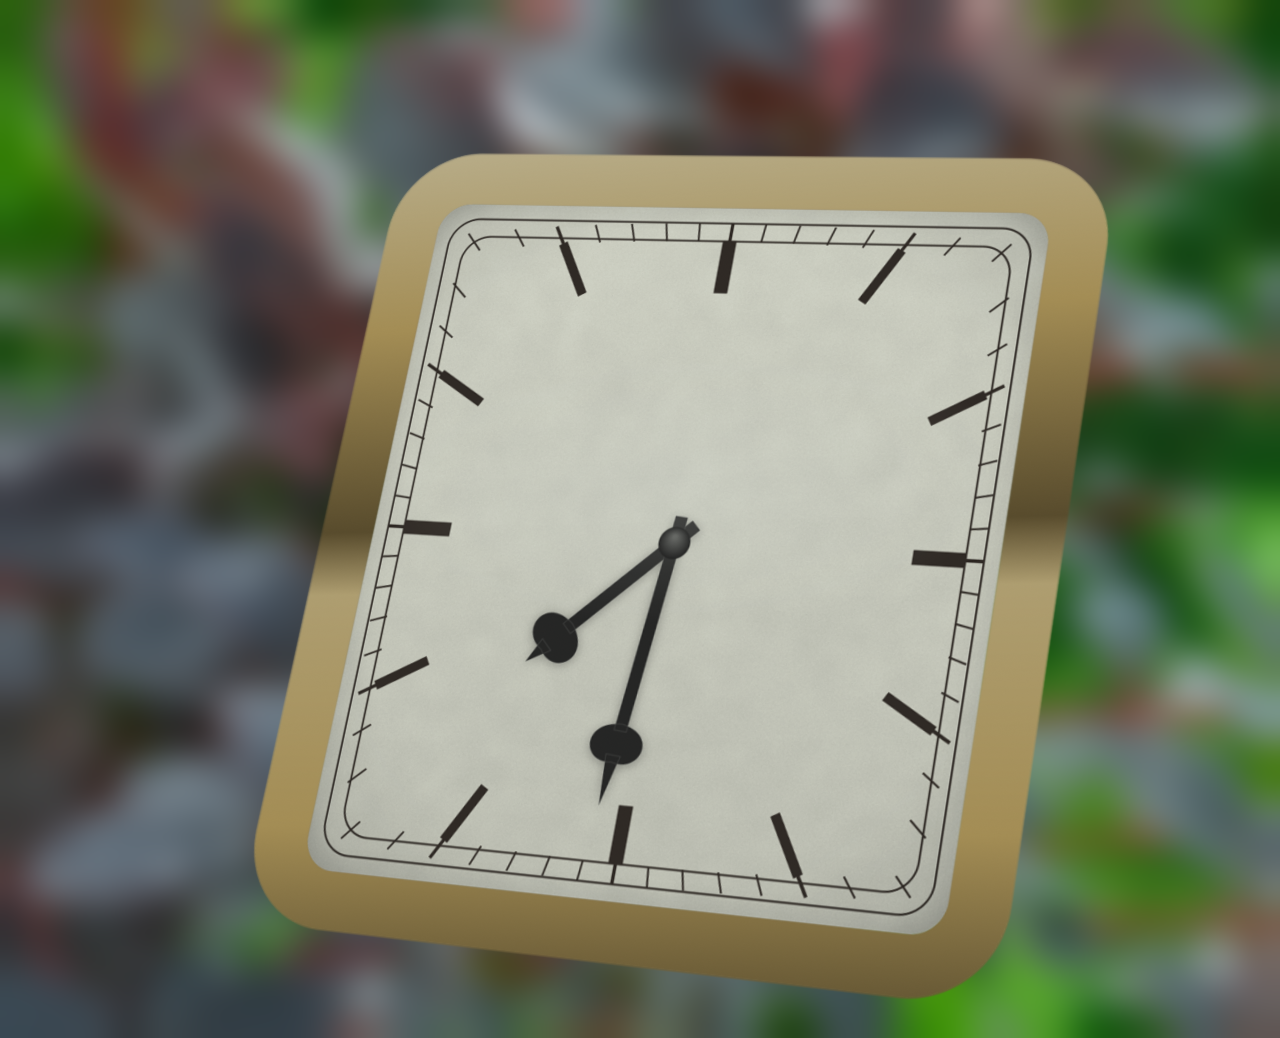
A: 7:31
